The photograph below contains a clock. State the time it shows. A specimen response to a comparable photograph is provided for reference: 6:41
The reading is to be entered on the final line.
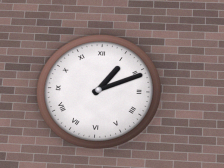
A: 1:11
